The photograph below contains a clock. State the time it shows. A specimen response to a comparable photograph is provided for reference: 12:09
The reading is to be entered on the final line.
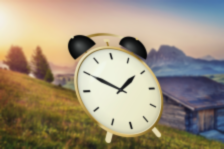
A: 1:50
